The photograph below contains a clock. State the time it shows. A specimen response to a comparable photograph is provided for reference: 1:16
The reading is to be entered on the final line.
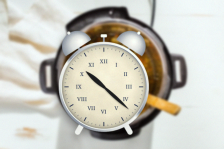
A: 10:22
